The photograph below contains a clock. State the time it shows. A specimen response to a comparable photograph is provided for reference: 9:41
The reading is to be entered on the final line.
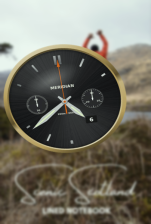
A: 4:39
